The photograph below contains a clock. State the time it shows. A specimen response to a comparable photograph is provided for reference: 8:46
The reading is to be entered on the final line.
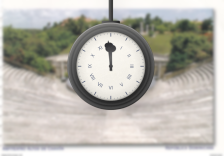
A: 11:59
